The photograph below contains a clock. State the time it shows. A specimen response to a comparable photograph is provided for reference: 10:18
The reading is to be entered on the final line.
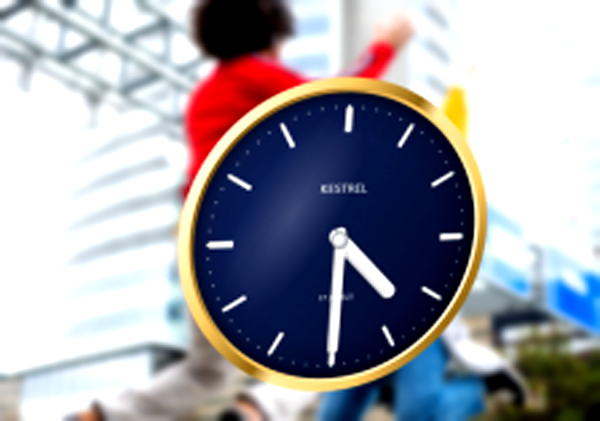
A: 4:30
